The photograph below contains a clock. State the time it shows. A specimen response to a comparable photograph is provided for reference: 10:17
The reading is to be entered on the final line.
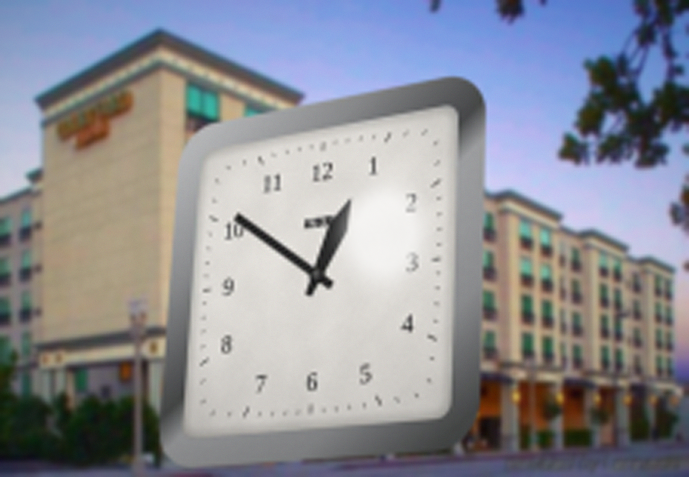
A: 12:51
